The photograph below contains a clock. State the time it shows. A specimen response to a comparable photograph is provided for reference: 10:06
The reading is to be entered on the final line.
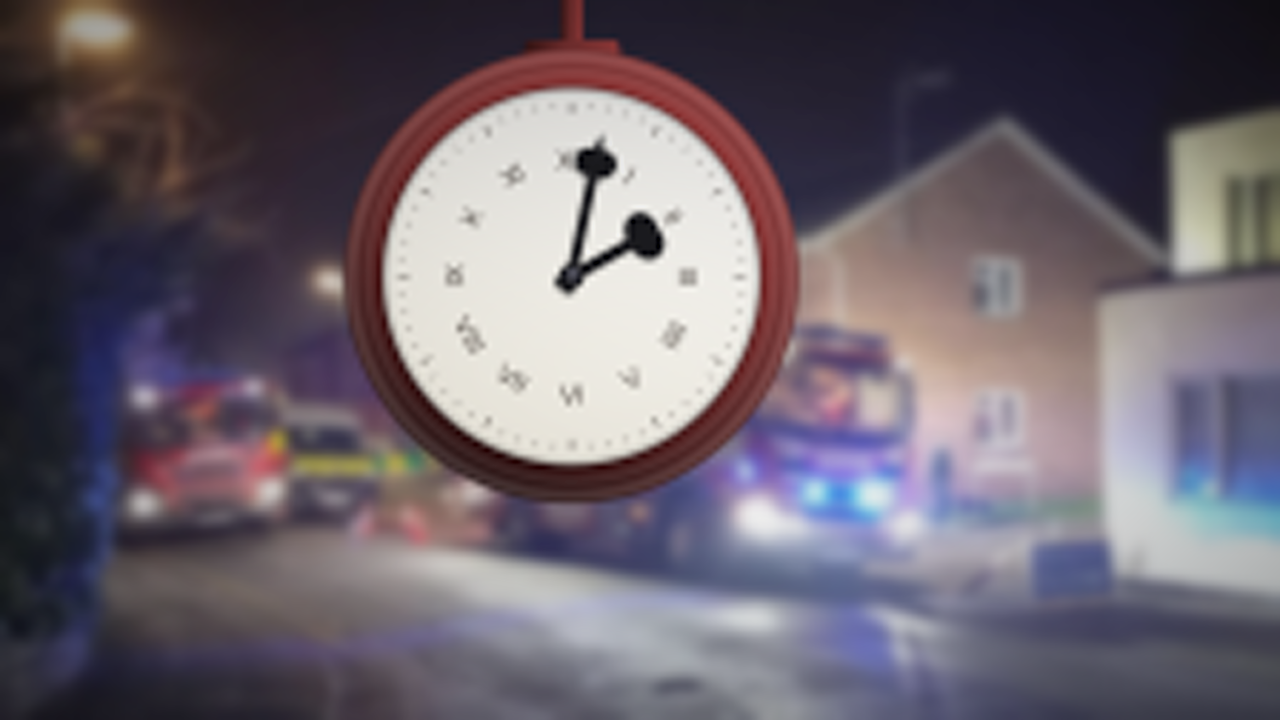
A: 2:02
